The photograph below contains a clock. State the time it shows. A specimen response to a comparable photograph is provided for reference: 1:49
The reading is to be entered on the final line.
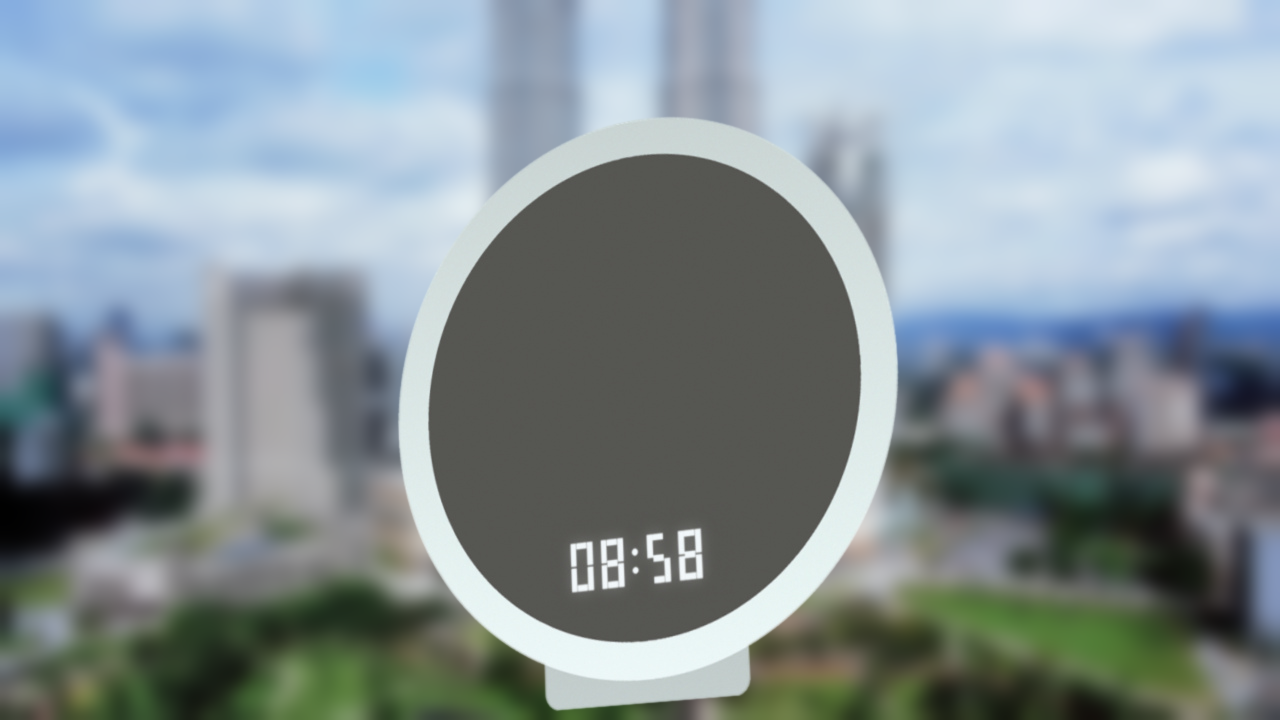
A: 8:58
